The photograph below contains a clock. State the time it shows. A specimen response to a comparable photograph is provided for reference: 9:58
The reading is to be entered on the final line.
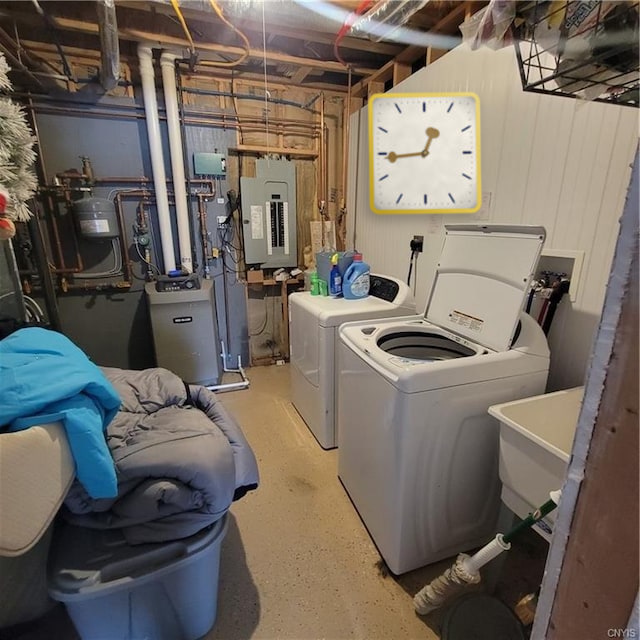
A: 12:44
